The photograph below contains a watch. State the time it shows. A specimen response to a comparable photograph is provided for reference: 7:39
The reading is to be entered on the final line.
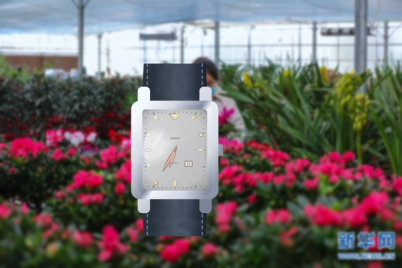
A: 6:35
